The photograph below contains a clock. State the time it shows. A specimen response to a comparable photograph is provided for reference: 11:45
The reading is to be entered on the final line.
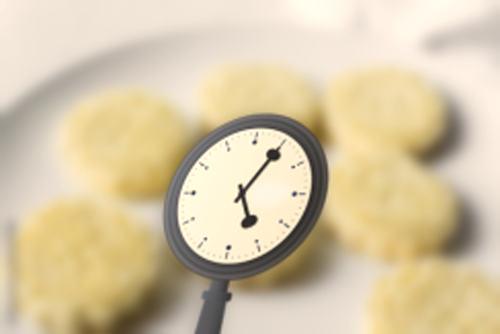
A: 5:05
